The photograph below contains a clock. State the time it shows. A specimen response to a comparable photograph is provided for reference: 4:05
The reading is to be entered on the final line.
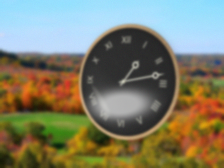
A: 1:13
